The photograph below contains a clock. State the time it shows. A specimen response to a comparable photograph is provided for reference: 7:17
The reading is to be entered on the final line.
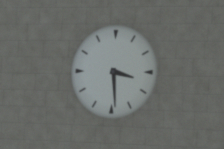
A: 3:29
